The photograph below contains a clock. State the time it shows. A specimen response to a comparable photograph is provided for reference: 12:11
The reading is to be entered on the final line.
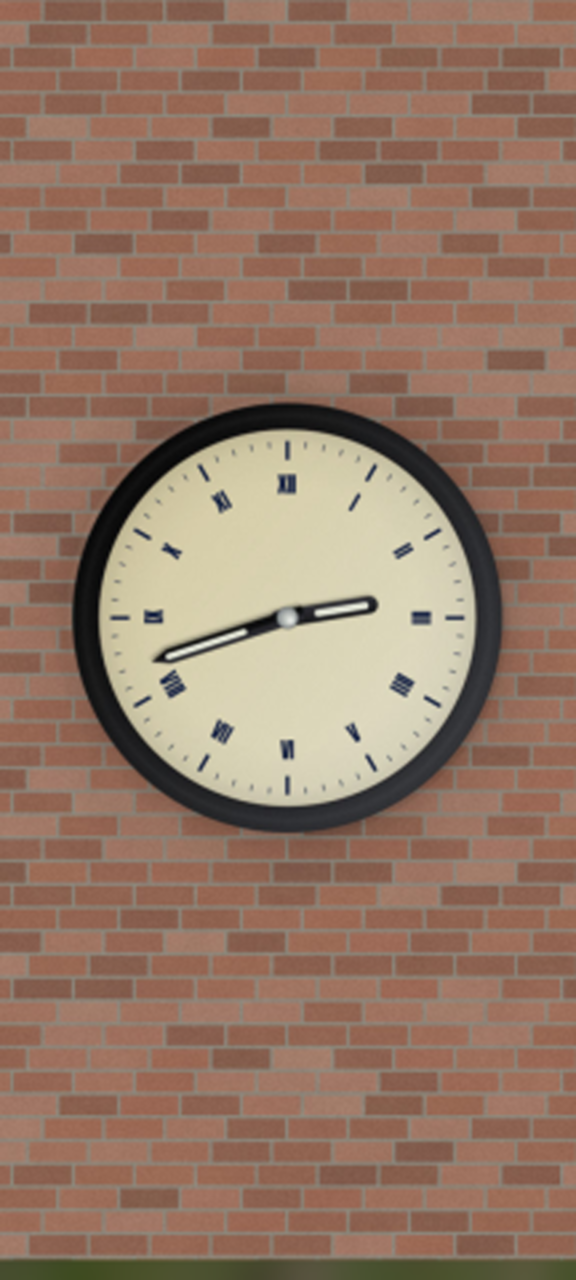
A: 2:42
